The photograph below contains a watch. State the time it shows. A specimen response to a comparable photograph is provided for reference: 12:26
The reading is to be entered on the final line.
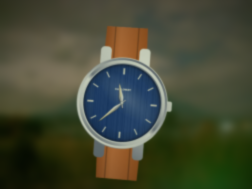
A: 11:38
